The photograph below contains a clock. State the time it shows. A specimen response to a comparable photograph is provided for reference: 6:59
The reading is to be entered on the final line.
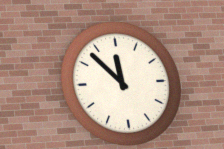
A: 11:53
